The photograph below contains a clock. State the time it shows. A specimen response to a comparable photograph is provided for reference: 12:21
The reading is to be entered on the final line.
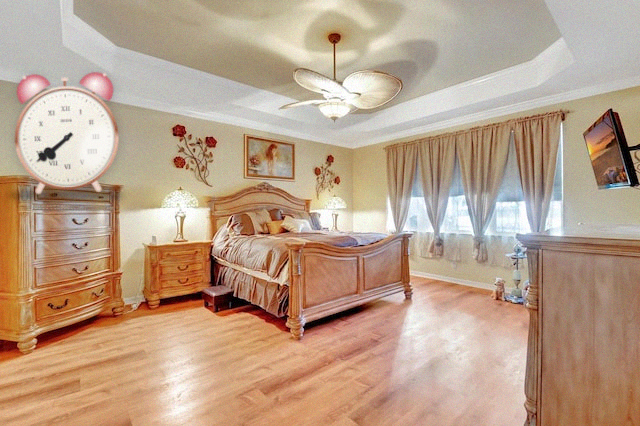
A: 7:39
